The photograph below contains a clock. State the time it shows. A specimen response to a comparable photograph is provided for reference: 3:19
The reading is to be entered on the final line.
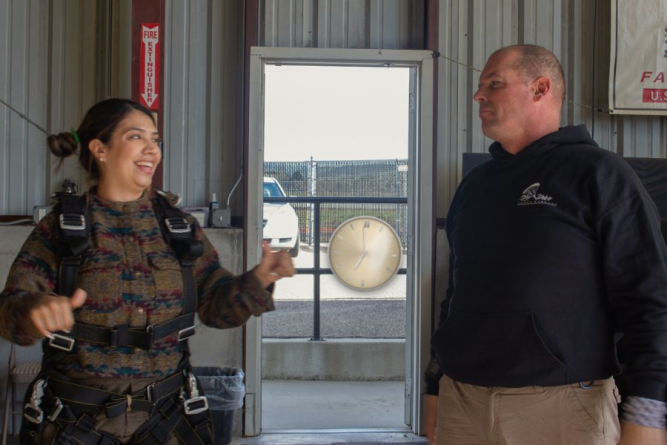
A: 6:59
